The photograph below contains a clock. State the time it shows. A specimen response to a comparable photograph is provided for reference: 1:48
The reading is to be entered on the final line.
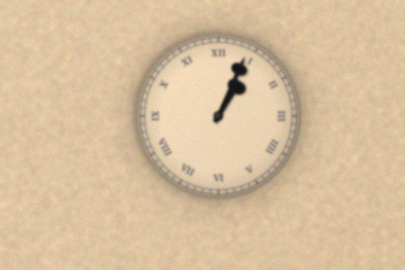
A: 1:04
